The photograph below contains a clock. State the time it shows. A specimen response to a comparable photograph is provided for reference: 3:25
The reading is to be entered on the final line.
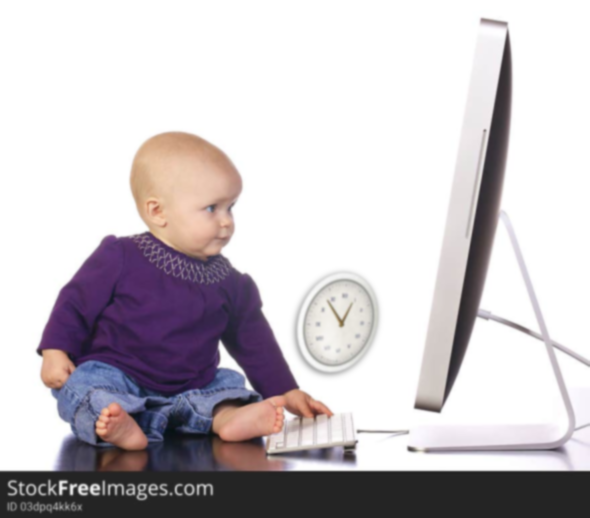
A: 12:53
